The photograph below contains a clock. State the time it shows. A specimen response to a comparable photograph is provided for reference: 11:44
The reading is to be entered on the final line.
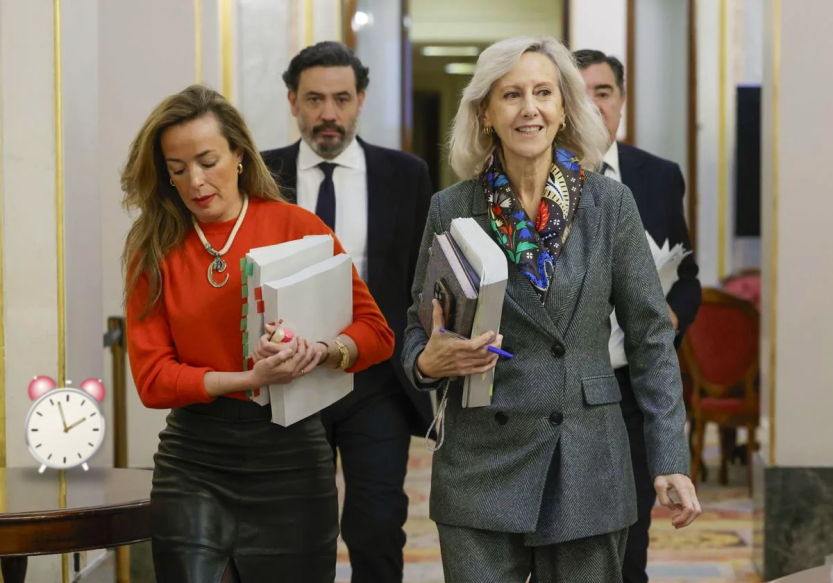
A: 1:57
